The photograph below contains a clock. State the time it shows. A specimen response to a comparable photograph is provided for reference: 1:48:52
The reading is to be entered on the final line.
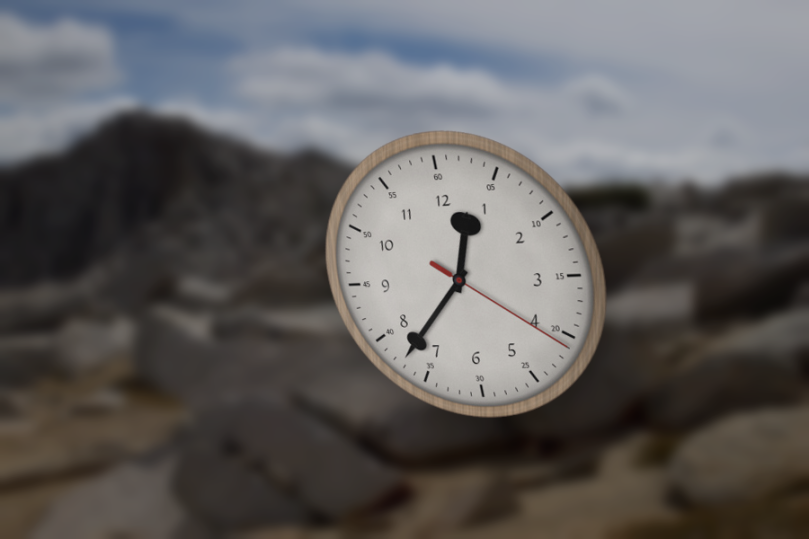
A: 12:37:21
